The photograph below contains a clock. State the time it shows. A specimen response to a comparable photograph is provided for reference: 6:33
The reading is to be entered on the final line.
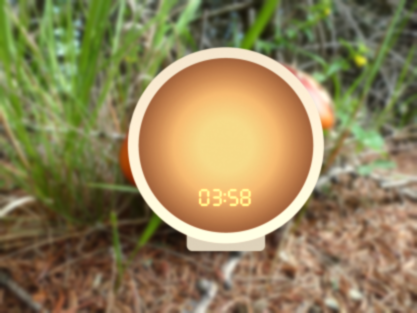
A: 3:58
